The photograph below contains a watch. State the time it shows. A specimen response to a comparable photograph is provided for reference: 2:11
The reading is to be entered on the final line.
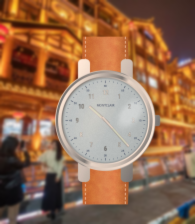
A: 10:23
